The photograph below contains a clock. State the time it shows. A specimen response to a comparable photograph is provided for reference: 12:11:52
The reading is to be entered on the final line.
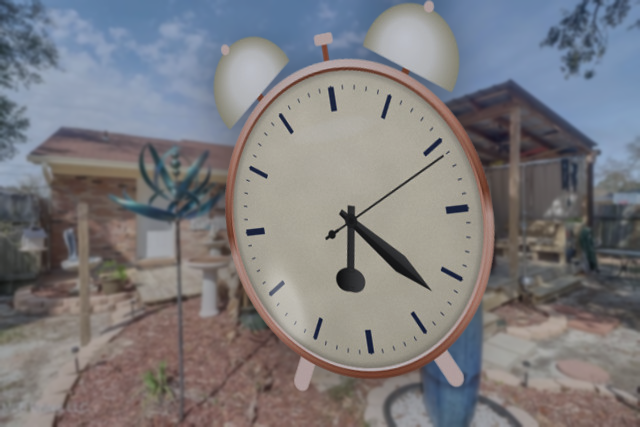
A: 6:22:11
